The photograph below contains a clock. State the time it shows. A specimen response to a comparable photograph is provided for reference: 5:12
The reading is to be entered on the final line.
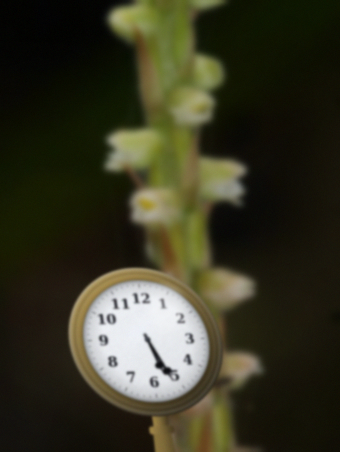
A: 5:26
